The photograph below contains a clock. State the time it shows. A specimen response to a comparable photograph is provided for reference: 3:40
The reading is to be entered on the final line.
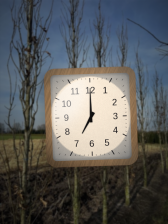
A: 7:00
